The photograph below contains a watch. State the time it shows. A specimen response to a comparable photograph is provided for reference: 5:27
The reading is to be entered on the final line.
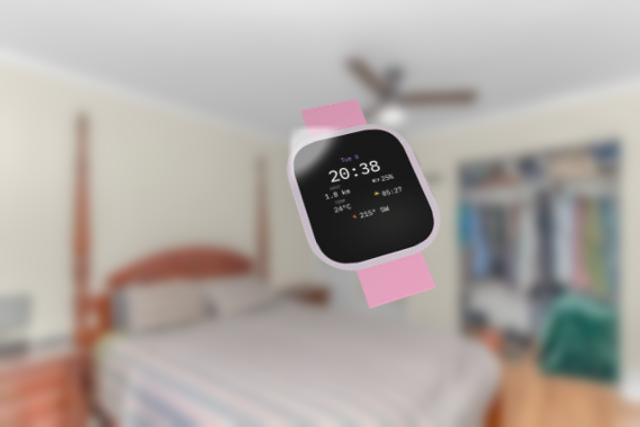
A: 20:38
